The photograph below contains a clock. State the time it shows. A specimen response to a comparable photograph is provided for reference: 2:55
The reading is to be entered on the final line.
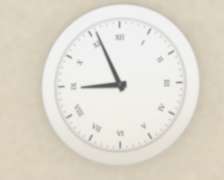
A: 8:56
